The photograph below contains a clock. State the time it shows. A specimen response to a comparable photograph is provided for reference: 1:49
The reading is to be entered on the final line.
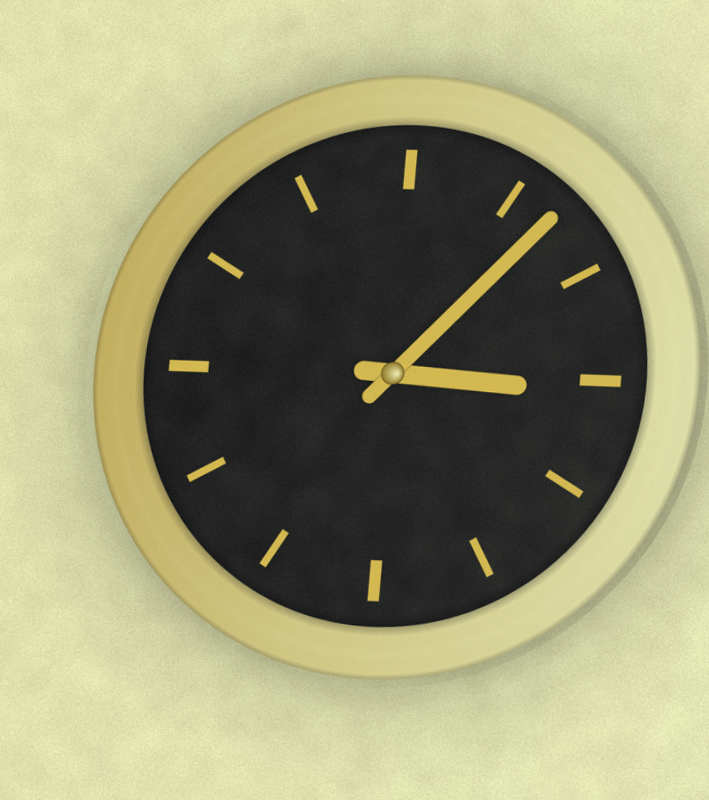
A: 3:07
